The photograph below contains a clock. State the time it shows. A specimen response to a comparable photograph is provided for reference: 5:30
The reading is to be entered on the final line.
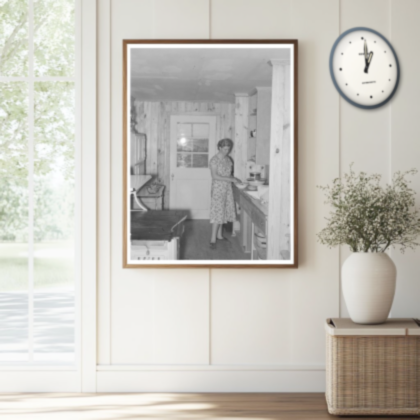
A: 1:01
